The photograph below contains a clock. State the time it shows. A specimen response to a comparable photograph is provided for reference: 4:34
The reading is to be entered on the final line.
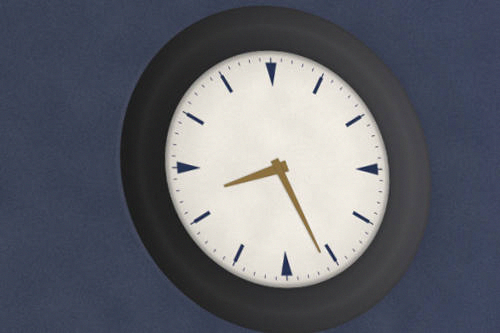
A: 8:26
